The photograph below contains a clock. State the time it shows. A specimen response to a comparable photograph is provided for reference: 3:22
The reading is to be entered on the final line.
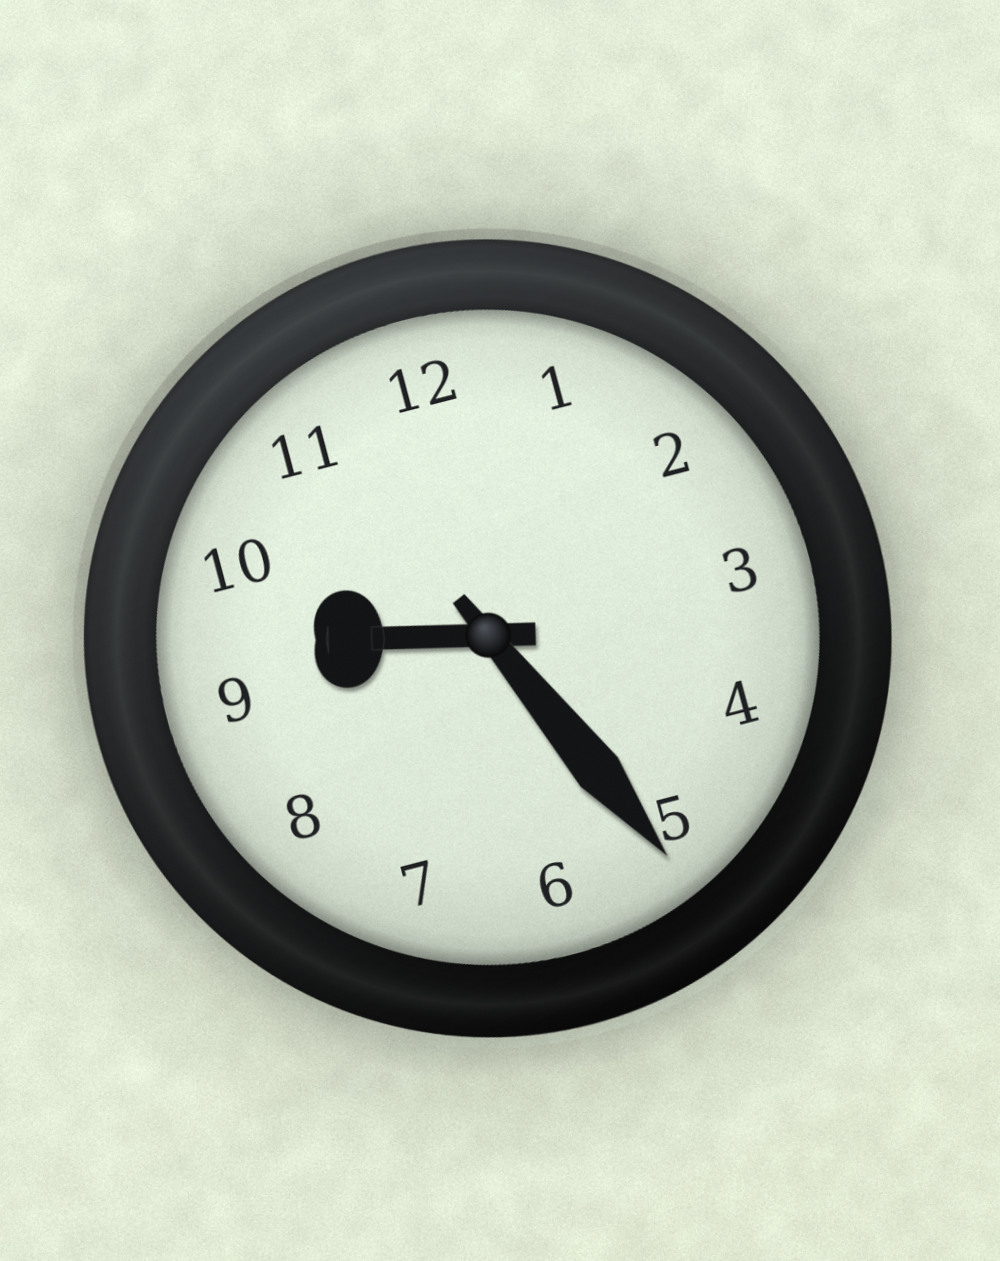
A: 9:26
